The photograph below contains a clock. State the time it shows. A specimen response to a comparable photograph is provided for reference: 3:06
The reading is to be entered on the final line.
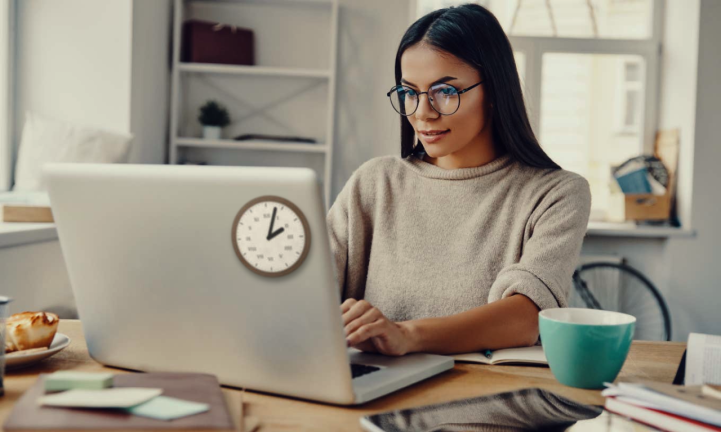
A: 2:03
